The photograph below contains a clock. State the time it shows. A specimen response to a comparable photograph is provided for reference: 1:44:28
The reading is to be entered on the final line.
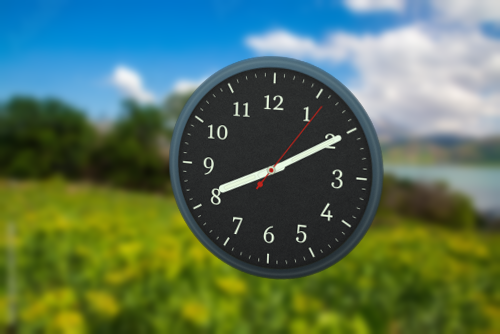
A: 8:10:06
